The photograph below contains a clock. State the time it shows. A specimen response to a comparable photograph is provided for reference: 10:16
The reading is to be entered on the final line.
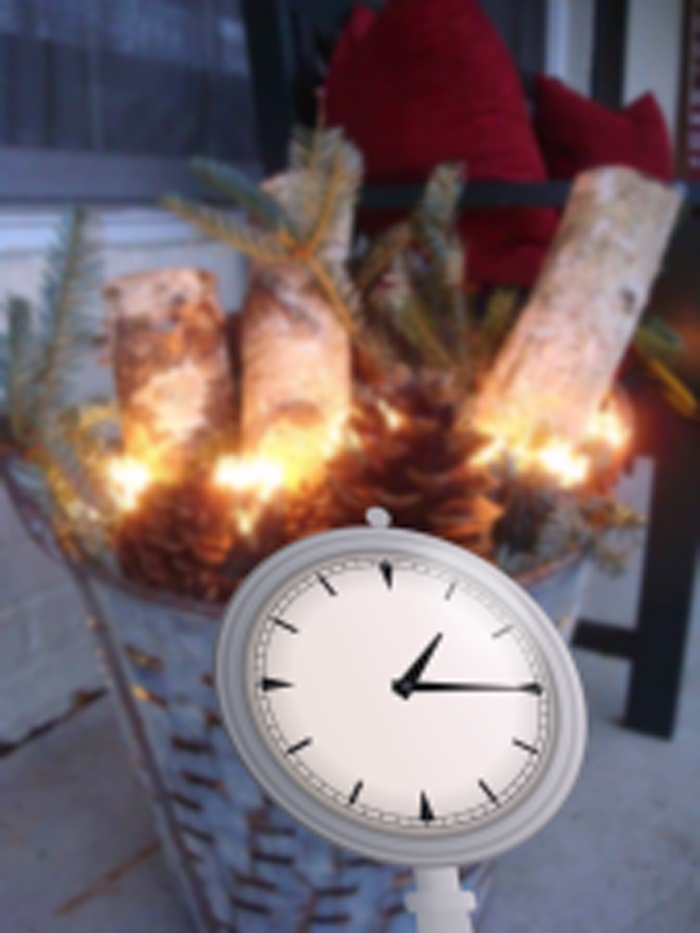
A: 1:15
